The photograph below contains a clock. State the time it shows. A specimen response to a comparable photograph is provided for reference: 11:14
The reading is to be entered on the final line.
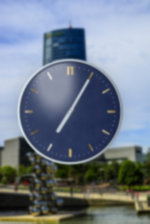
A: 7:05
